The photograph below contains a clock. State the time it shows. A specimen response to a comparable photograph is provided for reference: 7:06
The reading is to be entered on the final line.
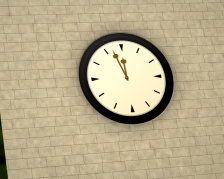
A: 11:57
